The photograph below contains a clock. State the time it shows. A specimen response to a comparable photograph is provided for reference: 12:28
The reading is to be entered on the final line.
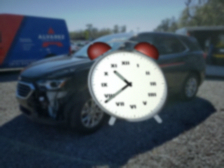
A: 10:39
